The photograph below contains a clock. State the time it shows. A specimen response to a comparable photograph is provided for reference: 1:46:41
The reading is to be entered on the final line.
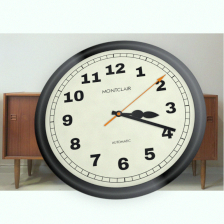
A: 3:19:09
